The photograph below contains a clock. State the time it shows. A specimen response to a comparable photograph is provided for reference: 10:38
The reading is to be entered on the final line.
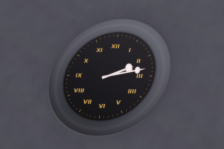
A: 2:13
